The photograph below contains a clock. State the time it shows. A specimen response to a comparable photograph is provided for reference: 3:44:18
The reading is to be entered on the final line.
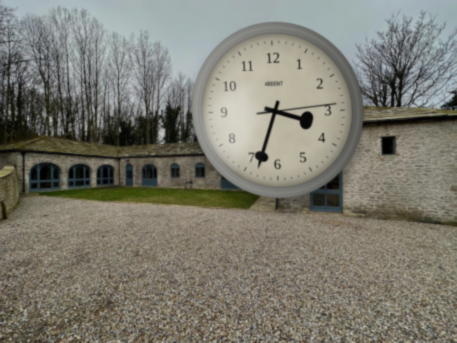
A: 3:33:14
